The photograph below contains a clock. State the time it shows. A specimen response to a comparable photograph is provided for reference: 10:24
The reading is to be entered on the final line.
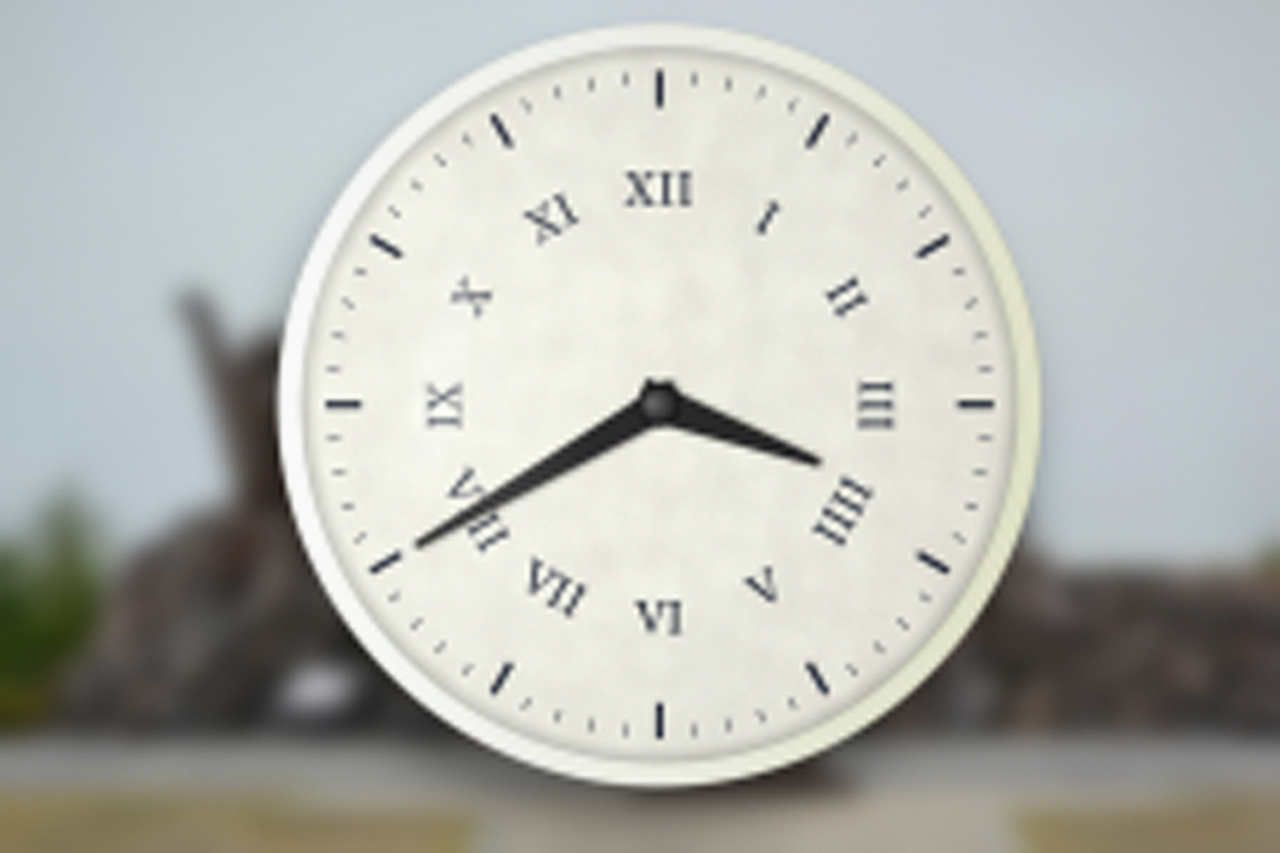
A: 3:40
